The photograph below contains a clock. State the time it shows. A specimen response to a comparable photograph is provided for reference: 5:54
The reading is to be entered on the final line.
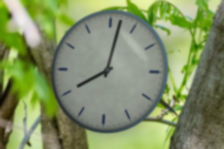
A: 8:02
